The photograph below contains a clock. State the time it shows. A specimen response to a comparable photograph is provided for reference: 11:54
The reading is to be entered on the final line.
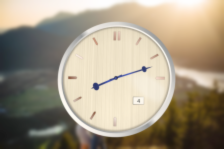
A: 8:12
